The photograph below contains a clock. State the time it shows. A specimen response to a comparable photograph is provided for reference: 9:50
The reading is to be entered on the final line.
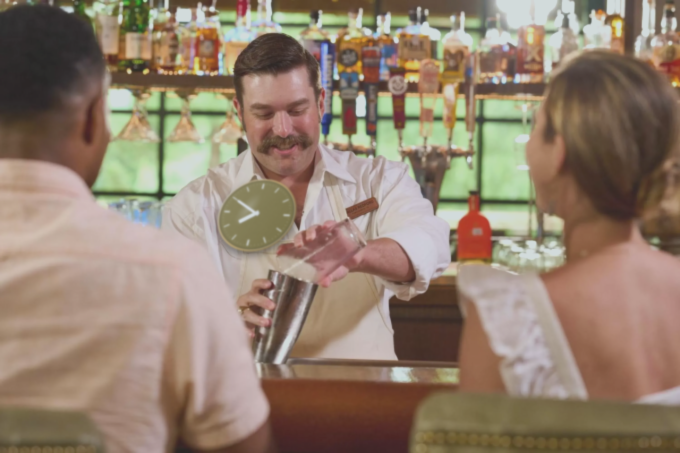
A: 7:50
